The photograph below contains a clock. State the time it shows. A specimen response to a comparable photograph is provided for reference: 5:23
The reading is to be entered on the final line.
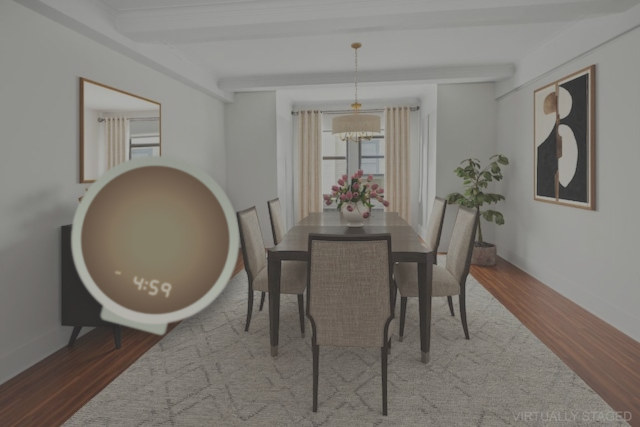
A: 4:59
